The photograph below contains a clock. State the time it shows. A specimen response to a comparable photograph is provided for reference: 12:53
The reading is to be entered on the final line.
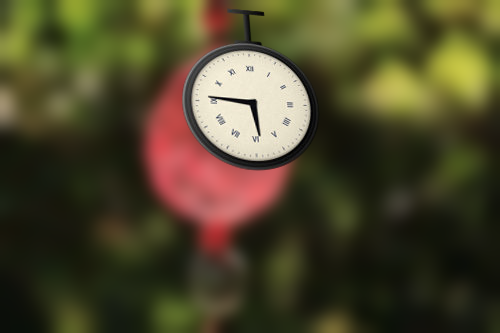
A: 5:46
